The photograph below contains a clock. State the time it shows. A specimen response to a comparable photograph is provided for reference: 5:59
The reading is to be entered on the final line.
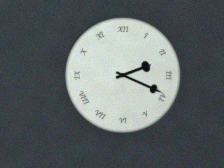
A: 2:19
